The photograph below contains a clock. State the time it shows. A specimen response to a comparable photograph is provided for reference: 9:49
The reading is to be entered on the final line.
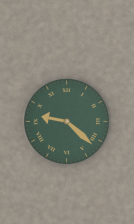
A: 9:22
